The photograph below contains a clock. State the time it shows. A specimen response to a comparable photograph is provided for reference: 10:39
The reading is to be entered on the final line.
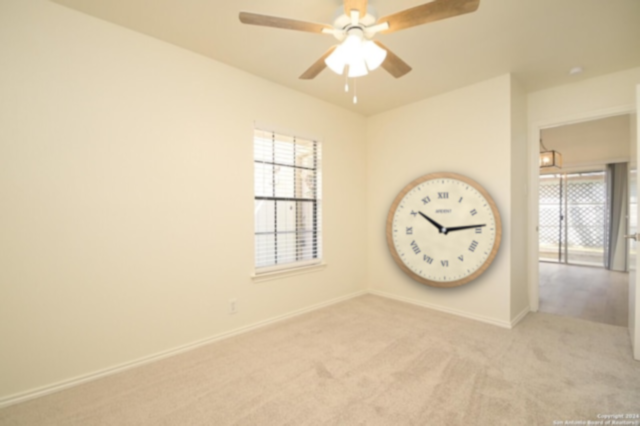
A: 10:14
